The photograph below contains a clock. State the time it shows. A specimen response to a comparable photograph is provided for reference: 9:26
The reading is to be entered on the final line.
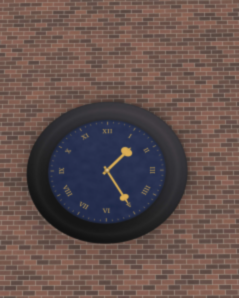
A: 1:25
